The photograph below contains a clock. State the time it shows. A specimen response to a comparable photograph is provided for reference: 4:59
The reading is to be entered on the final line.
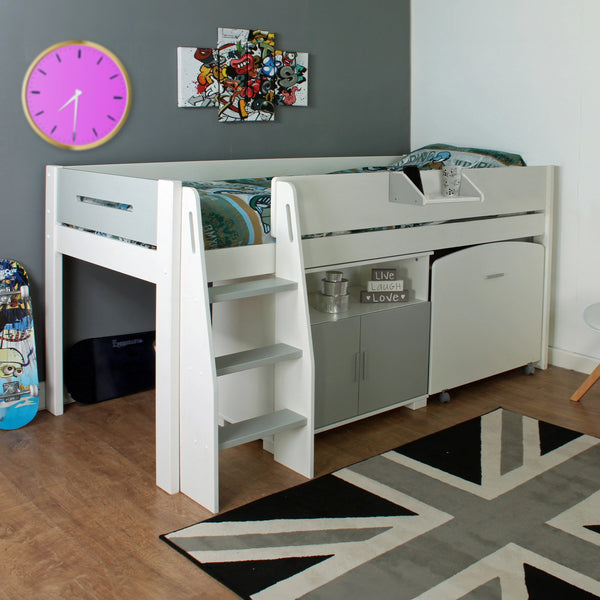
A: 7:30
